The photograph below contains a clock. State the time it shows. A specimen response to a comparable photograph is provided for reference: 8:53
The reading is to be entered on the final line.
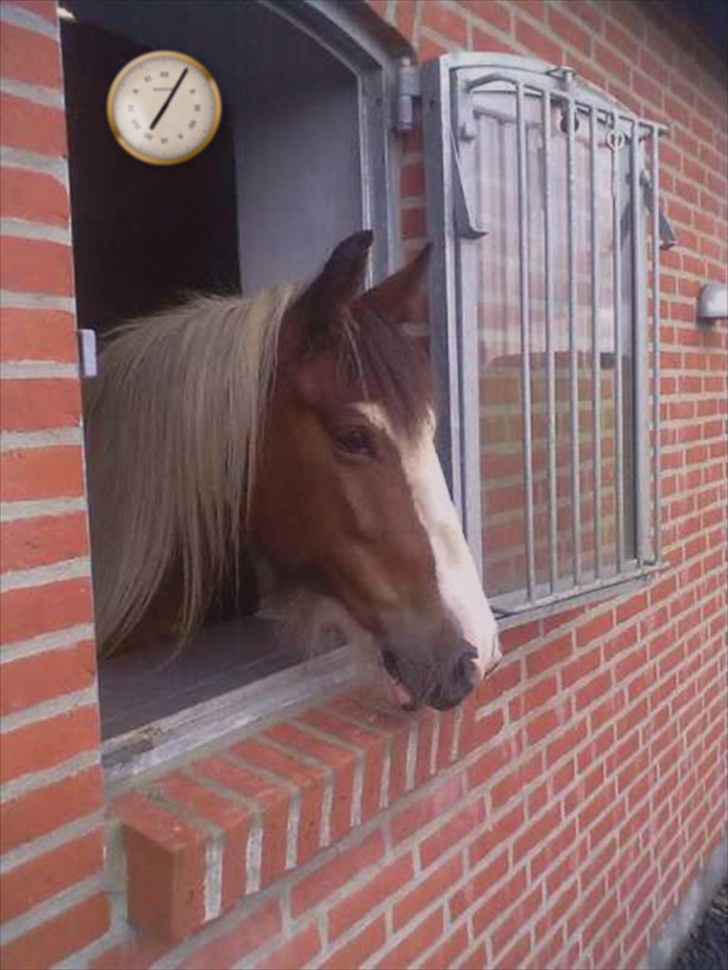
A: 7:05
